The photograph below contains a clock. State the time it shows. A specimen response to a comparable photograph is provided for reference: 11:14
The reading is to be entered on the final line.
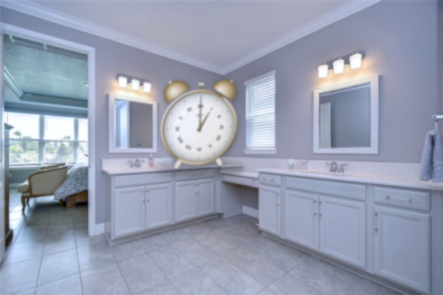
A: 1:00
